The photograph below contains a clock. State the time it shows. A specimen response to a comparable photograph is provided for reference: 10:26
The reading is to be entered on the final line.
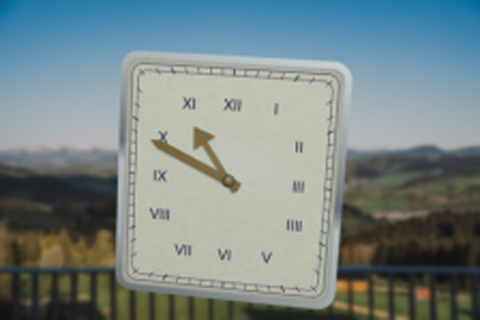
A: 10:49
